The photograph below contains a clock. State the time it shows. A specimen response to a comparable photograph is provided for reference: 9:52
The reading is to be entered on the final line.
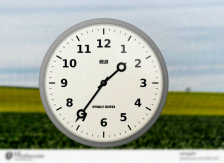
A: 1:36
